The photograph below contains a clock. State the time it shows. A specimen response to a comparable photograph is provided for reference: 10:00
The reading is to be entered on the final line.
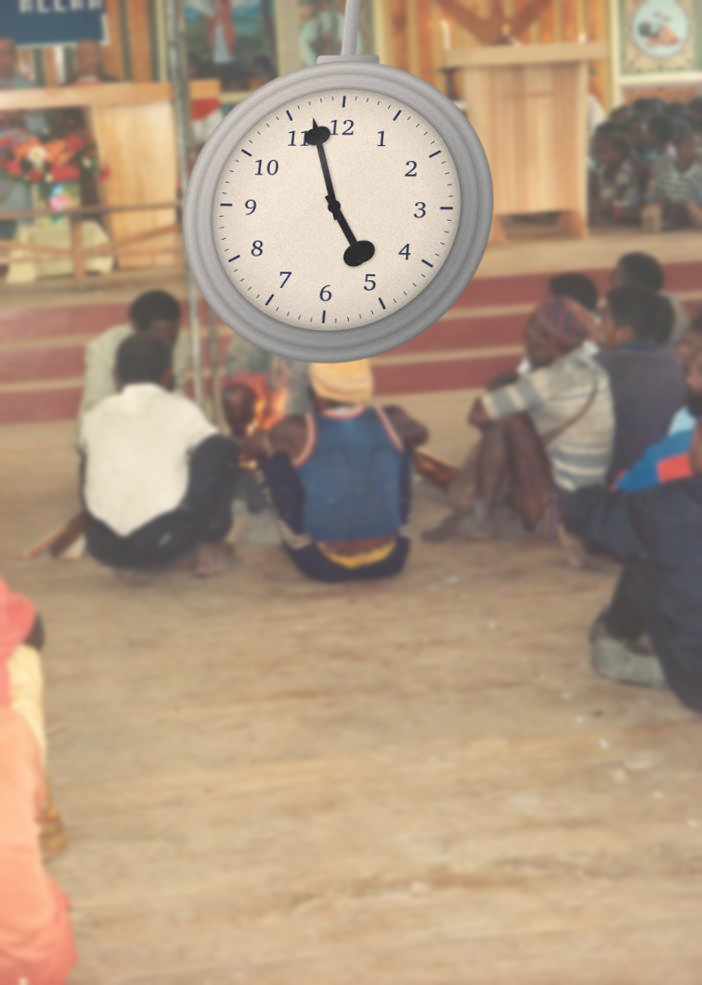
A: 4:57
